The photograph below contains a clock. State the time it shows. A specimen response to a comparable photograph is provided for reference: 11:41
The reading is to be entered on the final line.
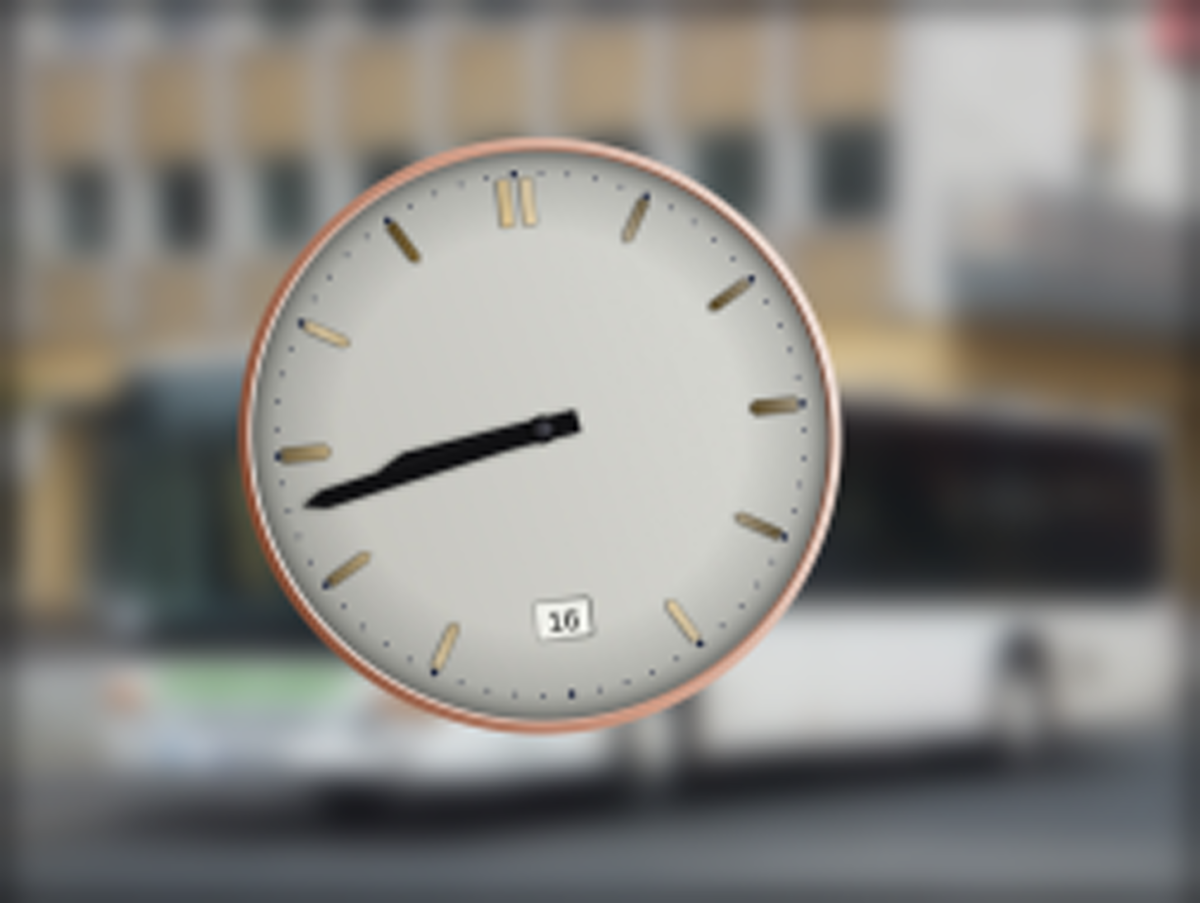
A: 8:43
